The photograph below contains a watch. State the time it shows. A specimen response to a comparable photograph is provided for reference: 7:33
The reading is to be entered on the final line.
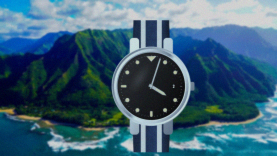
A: 4:03
